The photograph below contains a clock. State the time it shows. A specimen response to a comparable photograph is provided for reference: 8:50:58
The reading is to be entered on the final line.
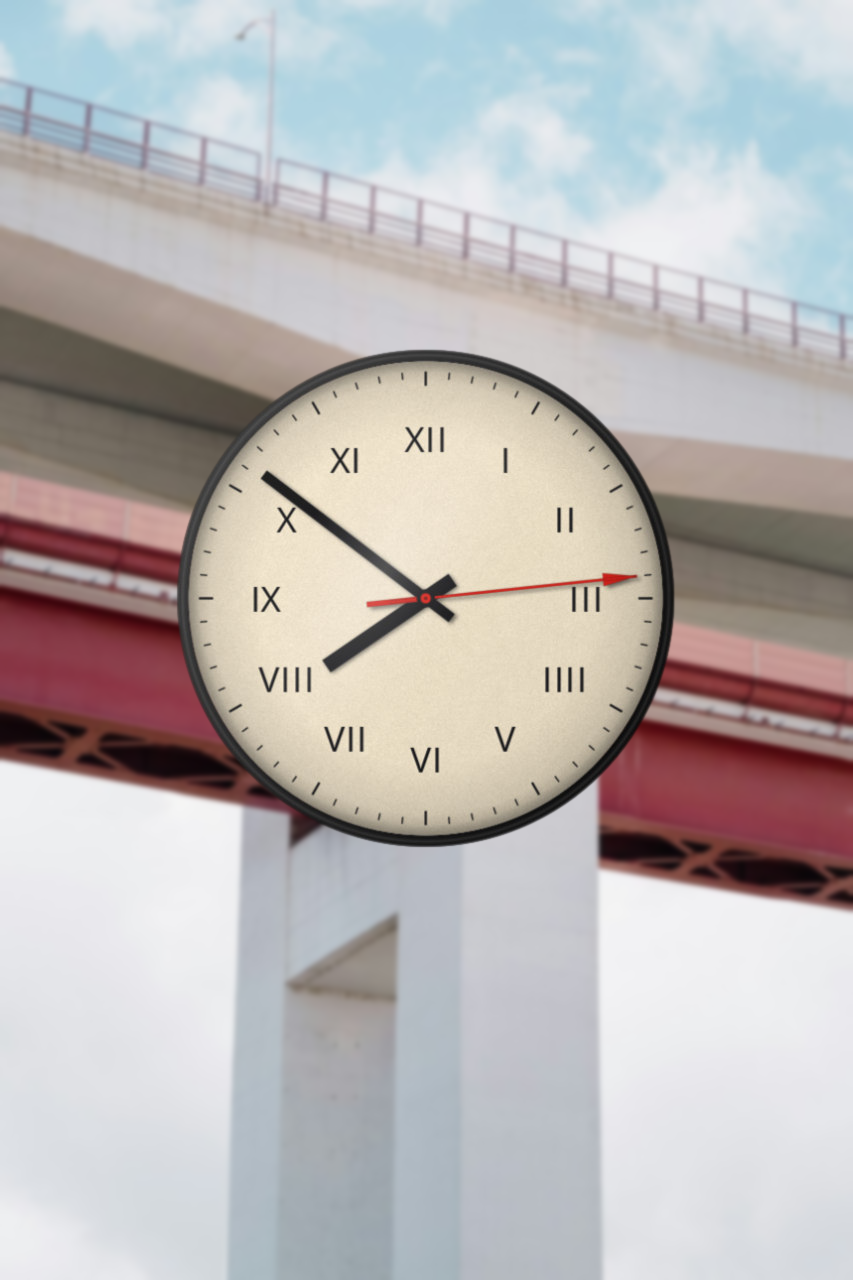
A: 7:51:14
